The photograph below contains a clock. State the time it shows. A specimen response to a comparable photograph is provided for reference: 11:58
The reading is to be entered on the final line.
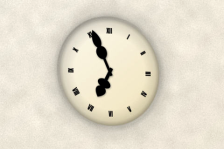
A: 6:56
